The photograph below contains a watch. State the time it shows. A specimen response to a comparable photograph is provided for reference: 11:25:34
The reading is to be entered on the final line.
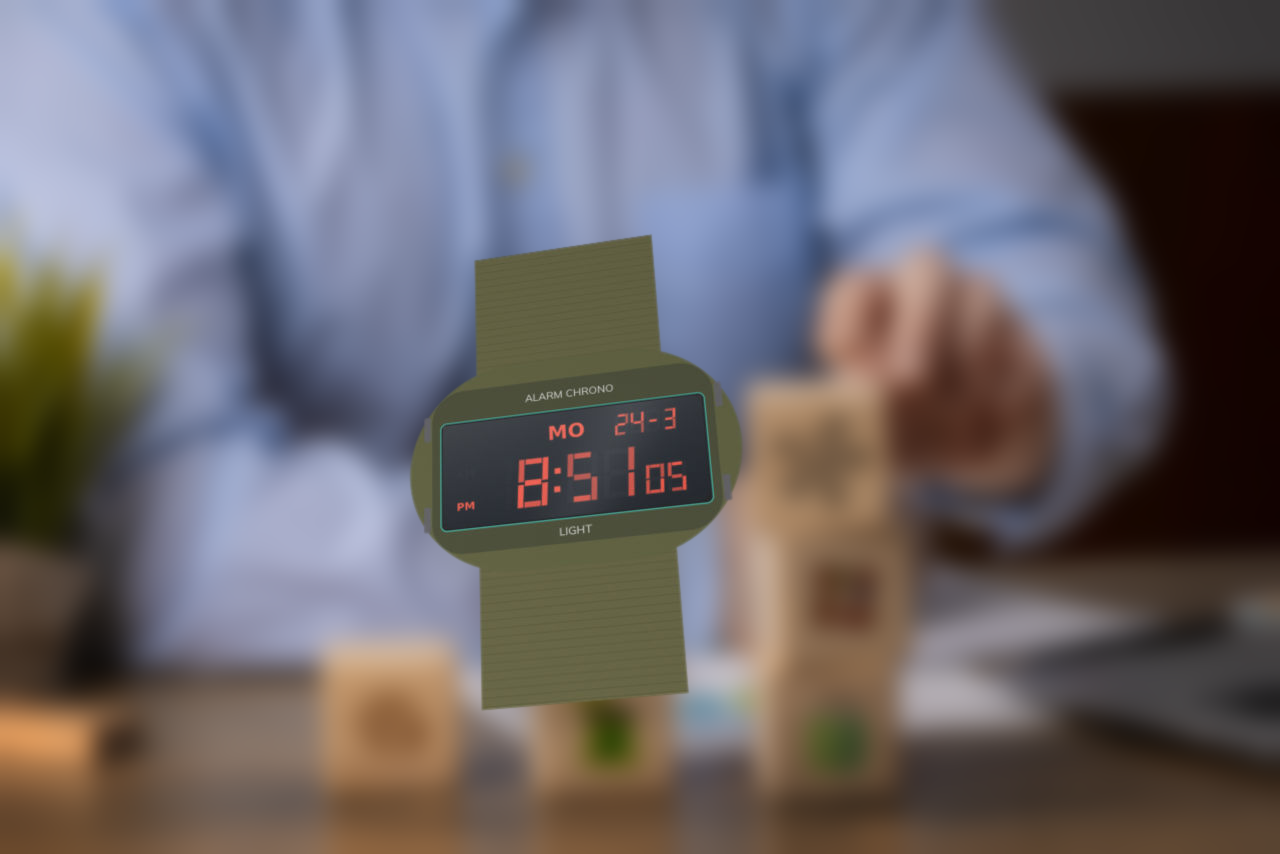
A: 8:51:05
